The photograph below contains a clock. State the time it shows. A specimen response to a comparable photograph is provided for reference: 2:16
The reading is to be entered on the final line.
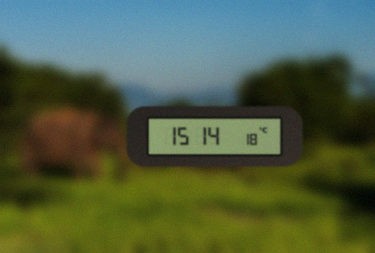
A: 15:14
